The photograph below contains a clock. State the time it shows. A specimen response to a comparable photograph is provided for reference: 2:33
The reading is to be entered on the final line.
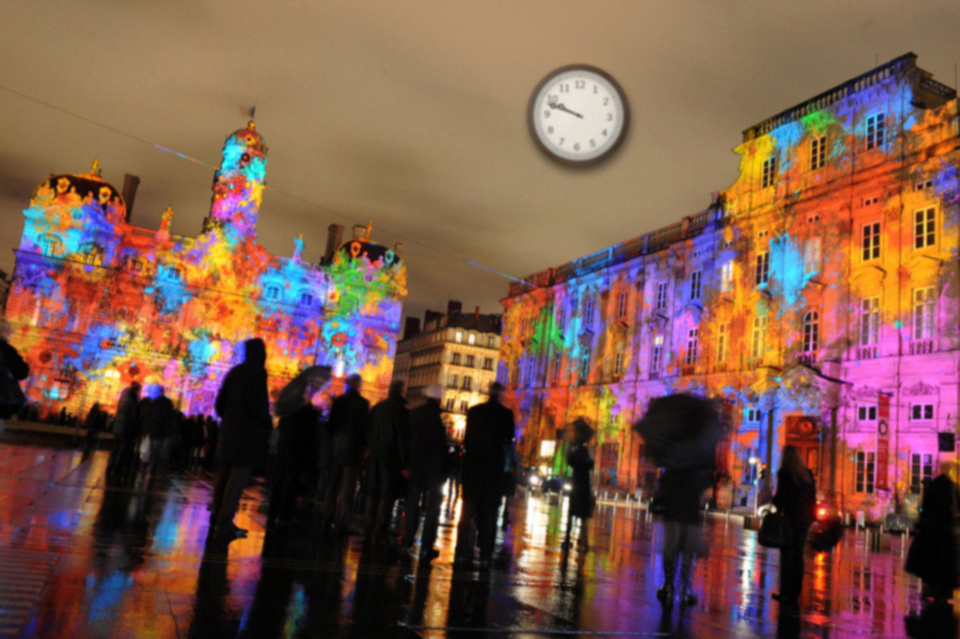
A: 9:48
